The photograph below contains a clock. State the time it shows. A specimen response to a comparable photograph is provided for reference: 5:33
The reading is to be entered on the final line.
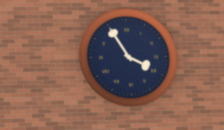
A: 3:55
